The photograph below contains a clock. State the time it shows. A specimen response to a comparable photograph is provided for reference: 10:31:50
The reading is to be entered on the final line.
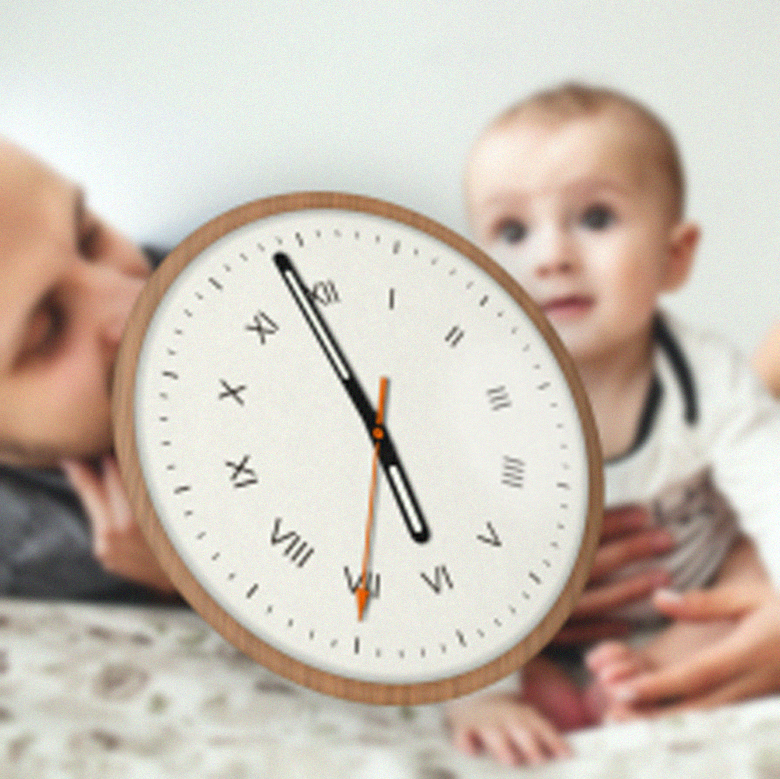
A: 5:58:35
